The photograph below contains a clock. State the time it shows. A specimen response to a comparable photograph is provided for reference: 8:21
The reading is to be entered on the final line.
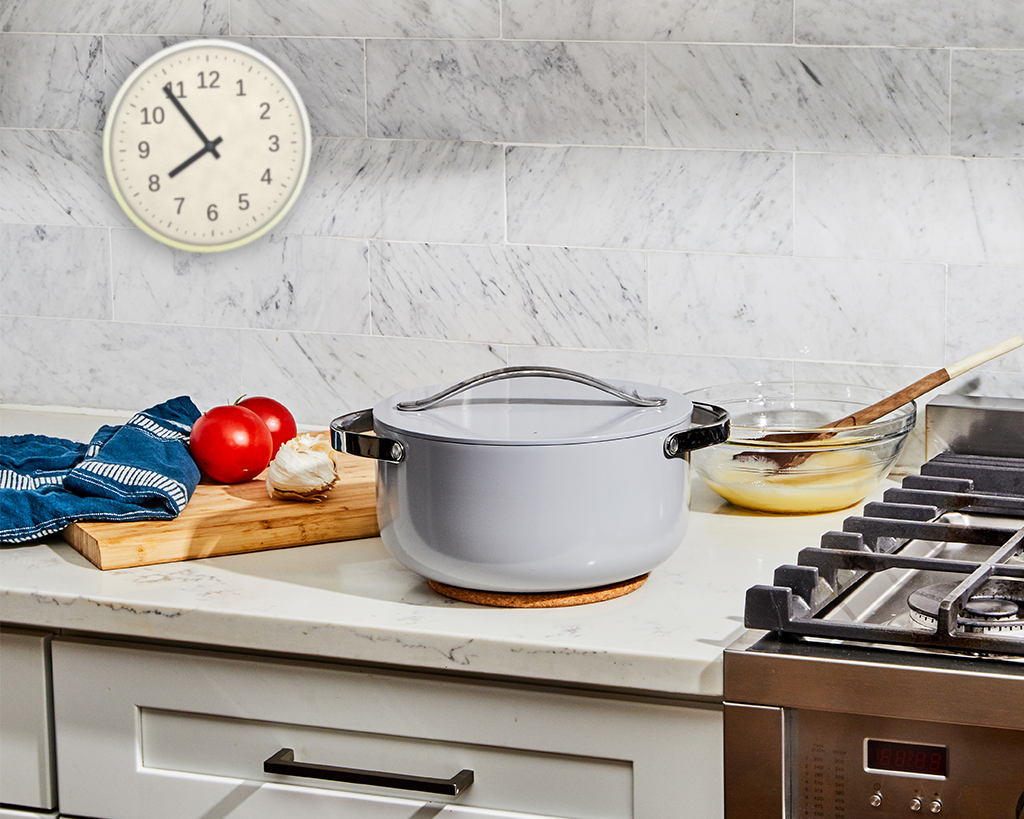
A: 7:54
